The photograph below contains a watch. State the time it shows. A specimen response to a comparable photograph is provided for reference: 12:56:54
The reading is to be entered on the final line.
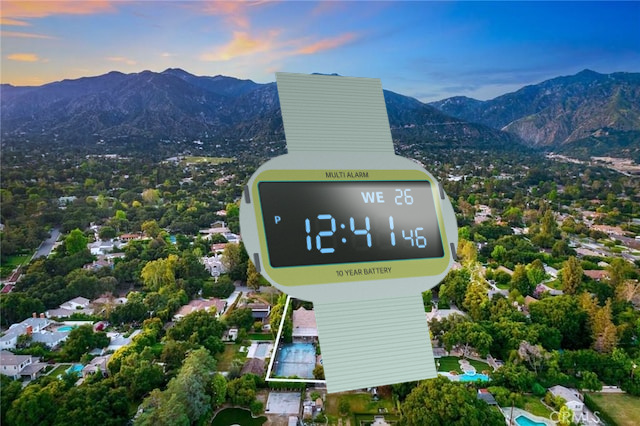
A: 12:41:46
